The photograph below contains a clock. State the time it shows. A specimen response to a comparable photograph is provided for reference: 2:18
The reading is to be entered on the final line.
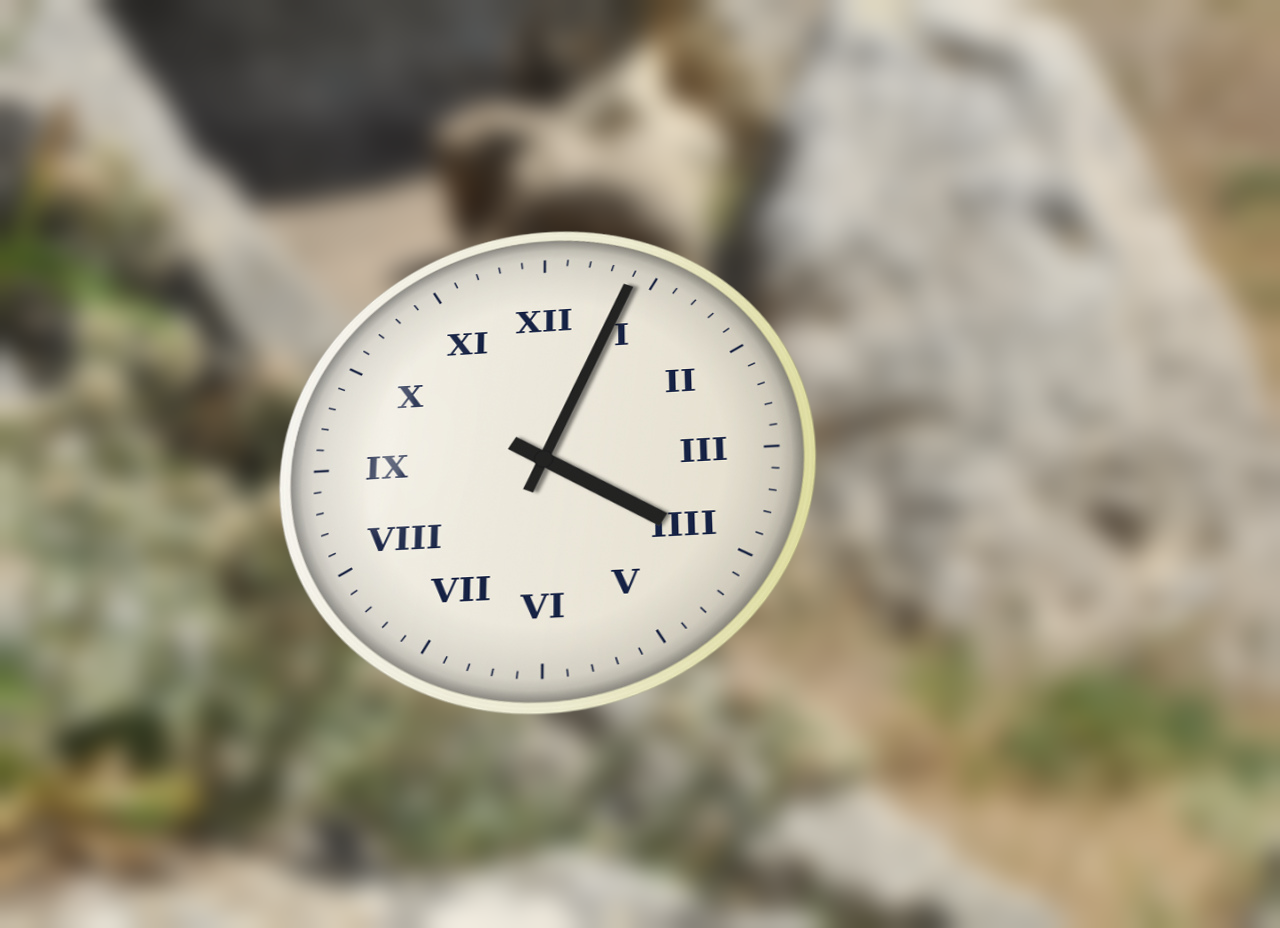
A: 4:04
